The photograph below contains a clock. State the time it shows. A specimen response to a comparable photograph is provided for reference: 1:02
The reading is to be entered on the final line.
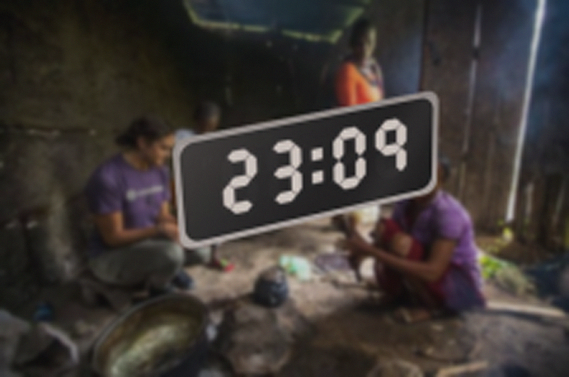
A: 23:09
